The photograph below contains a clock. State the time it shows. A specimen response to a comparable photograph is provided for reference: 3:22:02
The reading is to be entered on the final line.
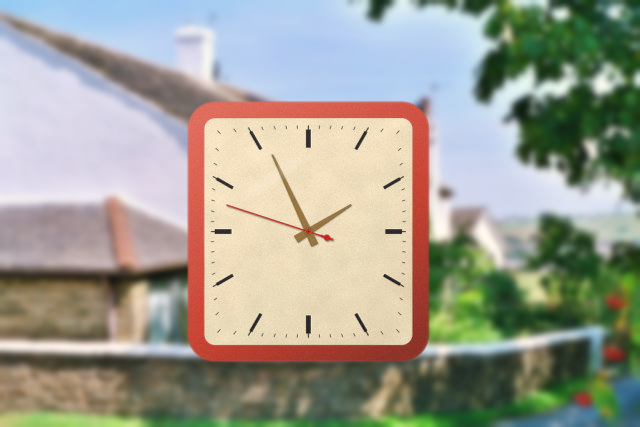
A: 1:55:48
